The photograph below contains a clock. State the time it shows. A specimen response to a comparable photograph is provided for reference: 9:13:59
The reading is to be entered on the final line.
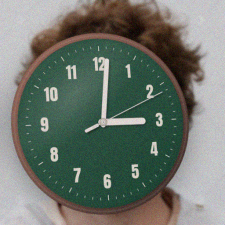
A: 3:01:11
